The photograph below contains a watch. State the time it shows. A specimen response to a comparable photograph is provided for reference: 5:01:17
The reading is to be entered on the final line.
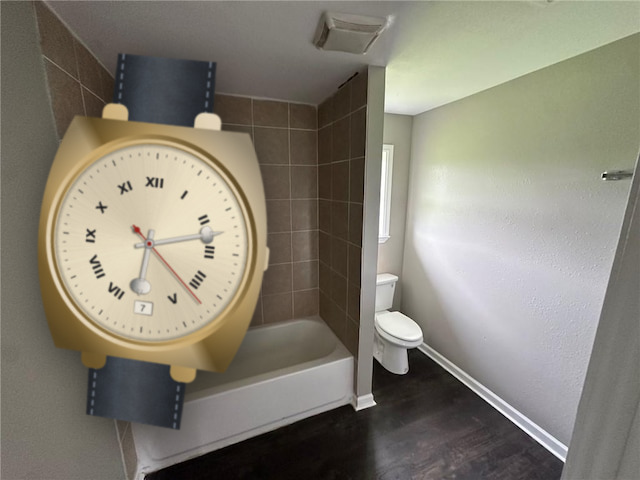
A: 6:12:22
